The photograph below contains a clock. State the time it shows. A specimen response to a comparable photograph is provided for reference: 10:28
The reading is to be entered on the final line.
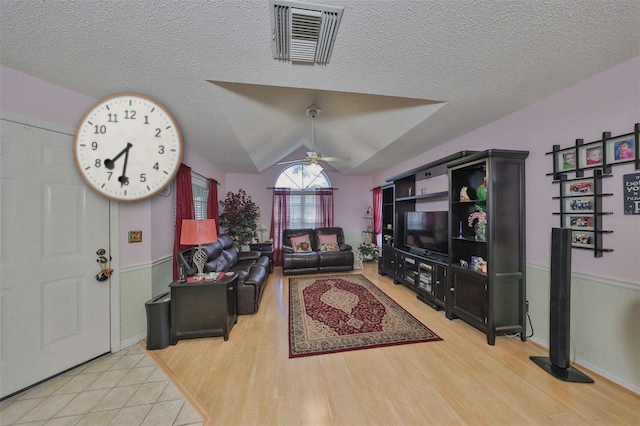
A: 7:31
